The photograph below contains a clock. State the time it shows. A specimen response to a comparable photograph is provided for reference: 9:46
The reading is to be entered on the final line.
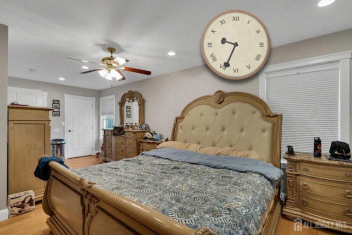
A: 9:34
